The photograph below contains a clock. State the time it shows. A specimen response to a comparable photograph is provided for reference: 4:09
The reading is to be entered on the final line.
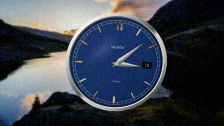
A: 3:08
